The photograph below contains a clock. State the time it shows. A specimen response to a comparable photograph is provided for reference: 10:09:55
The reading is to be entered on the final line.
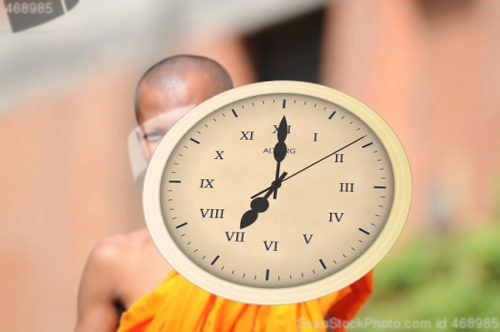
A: 7:00:09
